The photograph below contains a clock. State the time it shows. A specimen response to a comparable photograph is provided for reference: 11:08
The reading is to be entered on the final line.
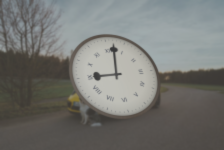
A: 9:02
